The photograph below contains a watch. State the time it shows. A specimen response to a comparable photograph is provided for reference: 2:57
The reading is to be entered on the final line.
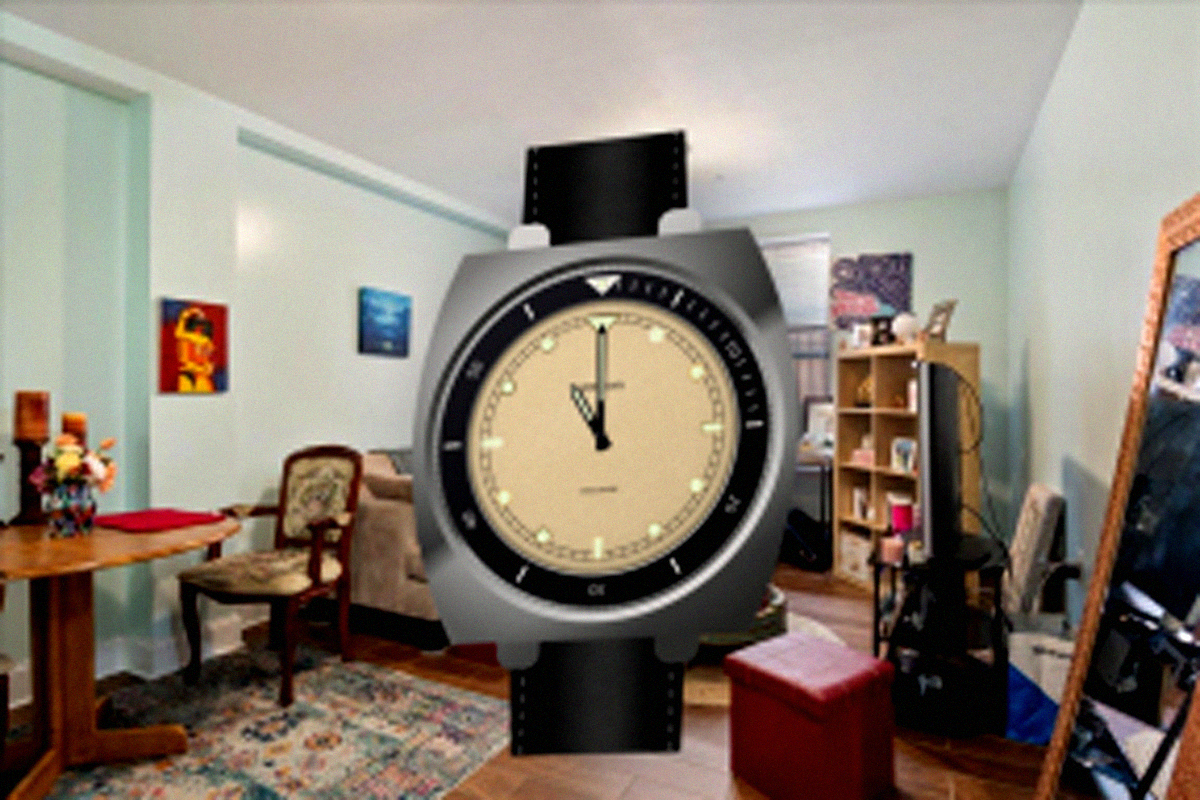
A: 11:00
